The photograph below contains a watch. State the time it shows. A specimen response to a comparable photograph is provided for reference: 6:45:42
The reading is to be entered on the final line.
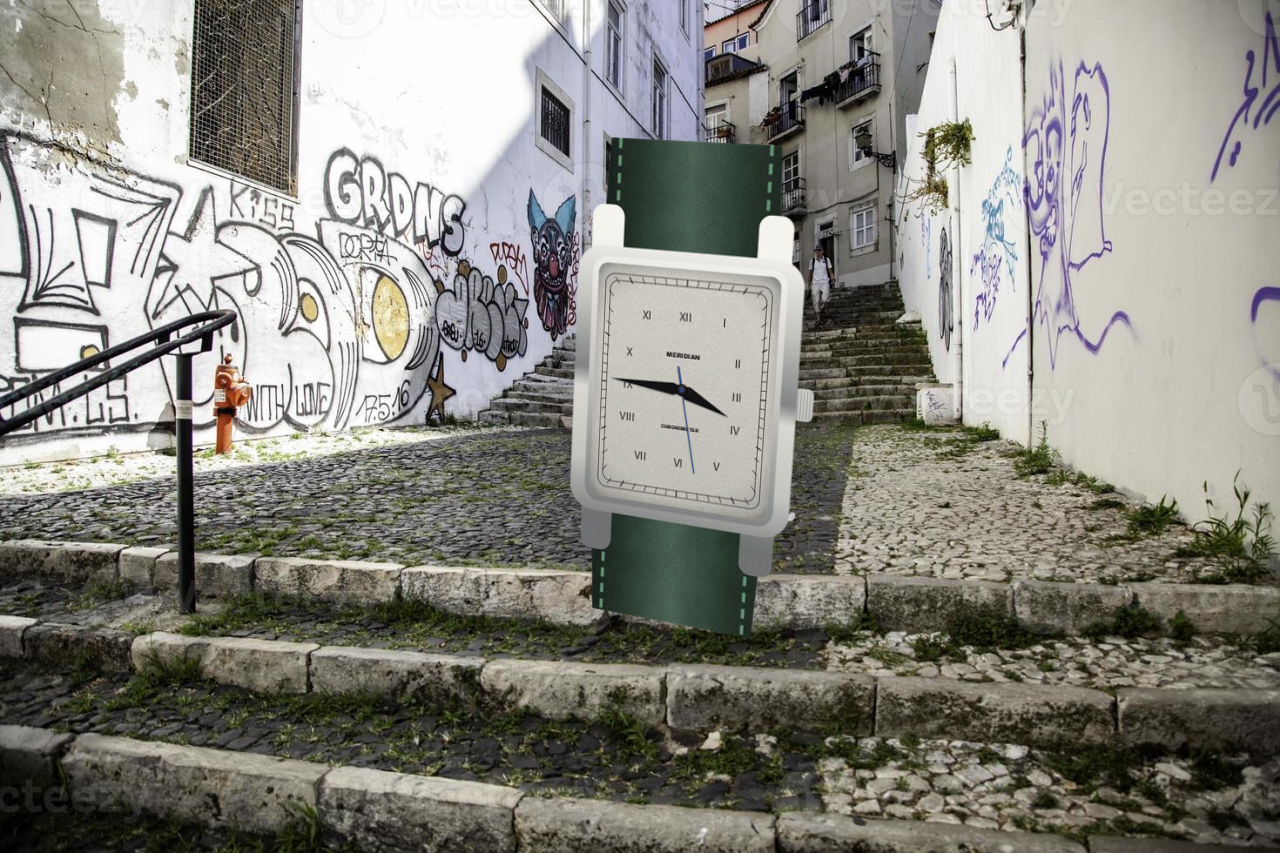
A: 3:45:28
